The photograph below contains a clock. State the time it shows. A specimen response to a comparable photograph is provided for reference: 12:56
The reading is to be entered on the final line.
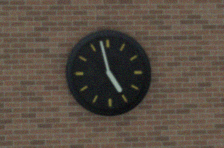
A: 4:58
